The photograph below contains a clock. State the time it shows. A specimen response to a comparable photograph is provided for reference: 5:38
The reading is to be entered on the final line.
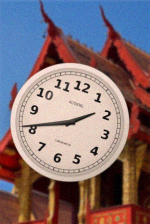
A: 1:41
